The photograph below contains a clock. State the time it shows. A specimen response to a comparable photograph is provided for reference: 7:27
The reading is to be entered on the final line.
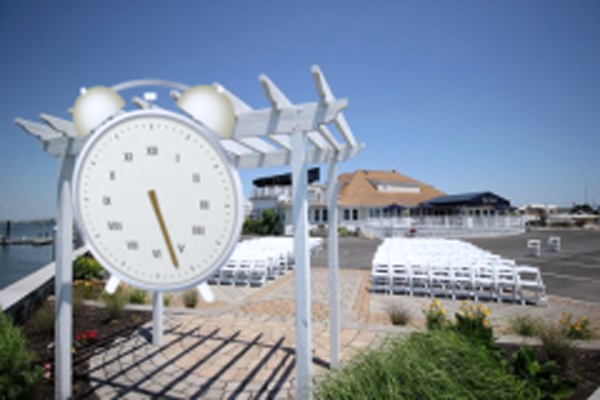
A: 5:27
